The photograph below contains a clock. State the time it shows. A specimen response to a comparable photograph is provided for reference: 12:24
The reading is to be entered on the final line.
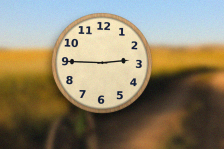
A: 2:45
